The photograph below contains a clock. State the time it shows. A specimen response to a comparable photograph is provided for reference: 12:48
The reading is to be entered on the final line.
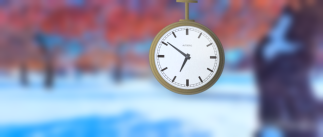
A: 6:51
